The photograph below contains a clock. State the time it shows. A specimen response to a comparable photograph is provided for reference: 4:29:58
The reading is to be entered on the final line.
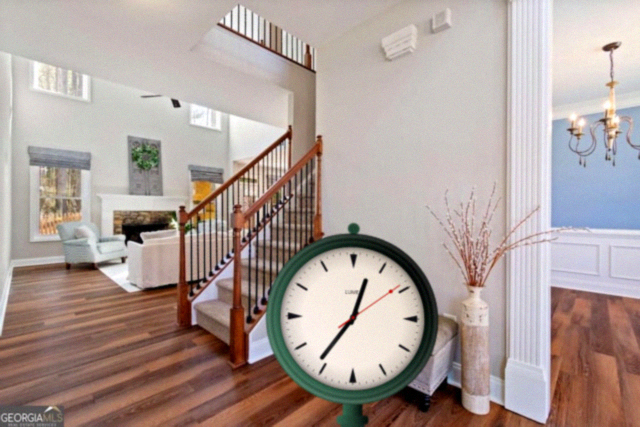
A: 12:36:09
